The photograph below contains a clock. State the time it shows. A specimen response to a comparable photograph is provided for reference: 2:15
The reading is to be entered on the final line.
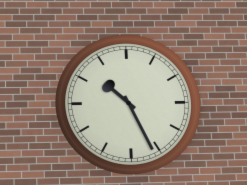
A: 10:26
